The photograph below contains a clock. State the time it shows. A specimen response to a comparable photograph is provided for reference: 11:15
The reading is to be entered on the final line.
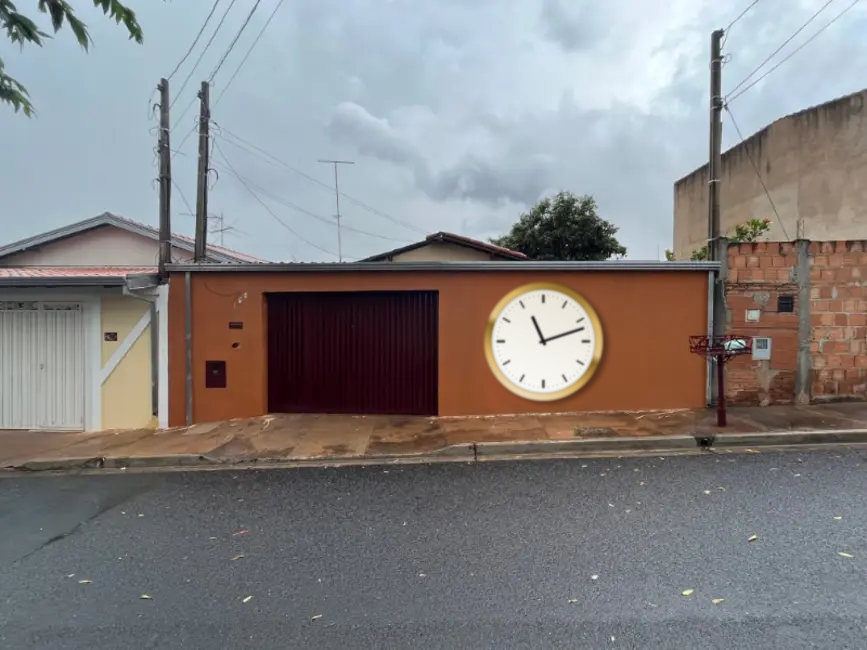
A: 11:12
